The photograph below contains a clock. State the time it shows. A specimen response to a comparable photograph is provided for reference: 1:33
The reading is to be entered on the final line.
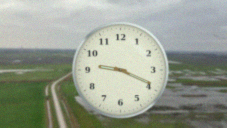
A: 9:19
